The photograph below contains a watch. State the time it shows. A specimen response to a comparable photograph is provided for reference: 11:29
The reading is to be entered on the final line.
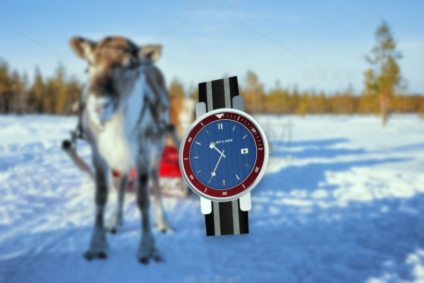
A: 10:35
